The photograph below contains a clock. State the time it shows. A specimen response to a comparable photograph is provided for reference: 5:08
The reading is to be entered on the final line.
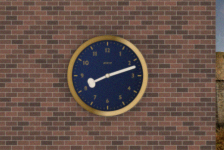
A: 8:12
